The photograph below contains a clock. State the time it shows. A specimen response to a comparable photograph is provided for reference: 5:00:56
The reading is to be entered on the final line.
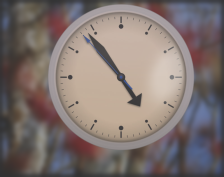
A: 4:53:53
